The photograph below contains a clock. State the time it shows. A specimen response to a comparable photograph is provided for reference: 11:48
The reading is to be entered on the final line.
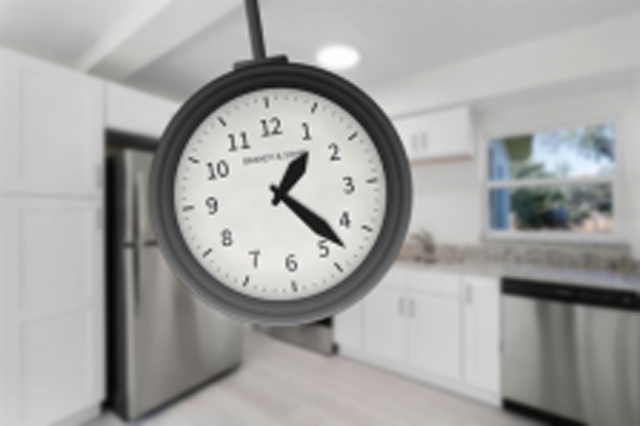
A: 1:23
